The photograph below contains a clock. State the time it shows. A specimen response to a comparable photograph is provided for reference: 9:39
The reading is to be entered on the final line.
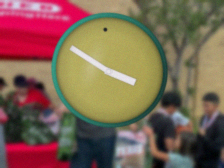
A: 3:51
